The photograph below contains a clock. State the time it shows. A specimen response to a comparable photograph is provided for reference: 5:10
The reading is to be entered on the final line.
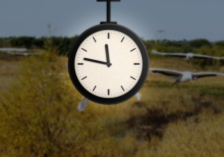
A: 11:47
